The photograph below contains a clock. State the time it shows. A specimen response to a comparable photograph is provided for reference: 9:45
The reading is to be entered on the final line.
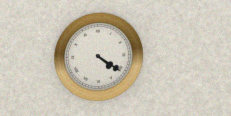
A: 4:21
